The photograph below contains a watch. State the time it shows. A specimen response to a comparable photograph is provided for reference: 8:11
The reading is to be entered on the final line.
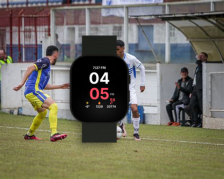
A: 4:05
